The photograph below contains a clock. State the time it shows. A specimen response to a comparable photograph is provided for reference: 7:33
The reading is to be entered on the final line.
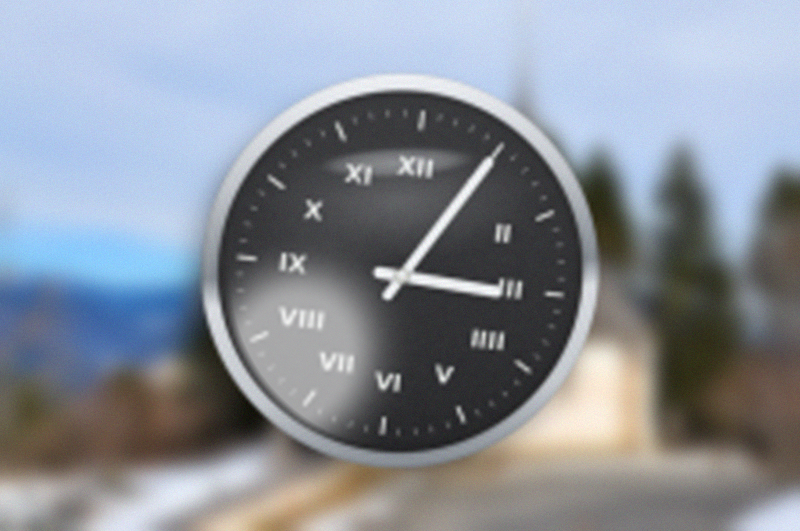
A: 3:05
